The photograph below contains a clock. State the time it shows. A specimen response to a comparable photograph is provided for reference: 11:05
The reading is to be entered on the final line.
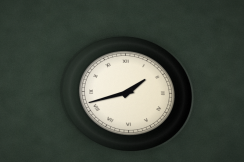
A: 1:42
